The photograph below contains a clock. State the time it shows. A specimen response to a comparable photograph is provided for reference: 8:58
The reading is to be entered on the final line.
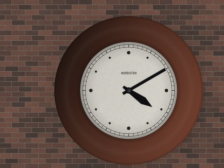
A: 4:10
